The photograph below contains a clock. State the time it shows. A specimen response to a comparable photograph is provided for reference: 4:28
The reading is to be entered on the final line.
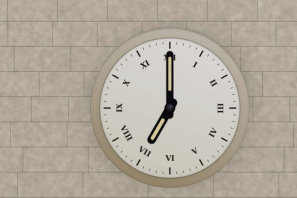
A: 7:00
